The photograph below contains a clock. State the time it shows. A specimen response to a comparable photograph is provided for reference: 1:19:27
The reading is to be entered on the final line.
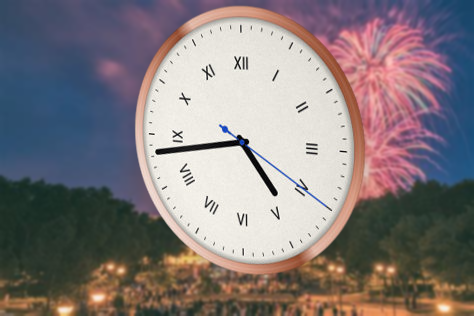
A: 4:43:20
